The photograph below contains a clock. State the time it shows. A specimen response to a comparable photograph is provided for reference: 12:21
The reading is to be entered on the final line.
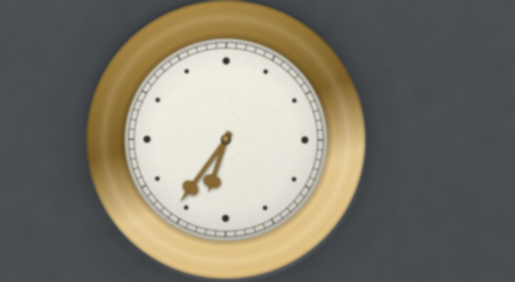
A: 6:36
